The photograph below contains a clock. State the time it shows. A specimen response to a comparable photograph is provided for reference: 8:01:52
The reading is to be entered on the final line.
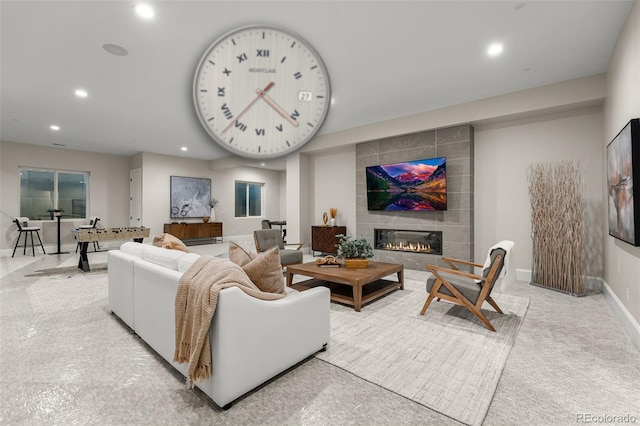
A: 4:21:37
